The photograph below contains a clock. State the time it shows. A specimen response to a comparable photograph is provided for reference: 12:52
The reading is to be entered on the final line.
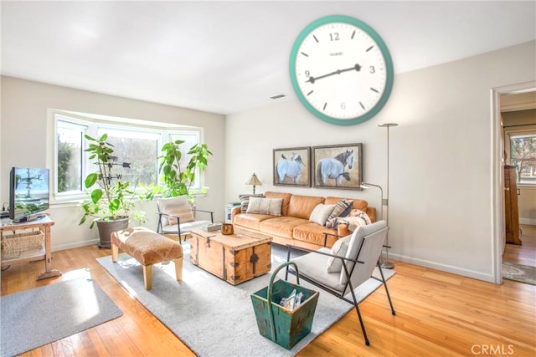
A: 2:43
